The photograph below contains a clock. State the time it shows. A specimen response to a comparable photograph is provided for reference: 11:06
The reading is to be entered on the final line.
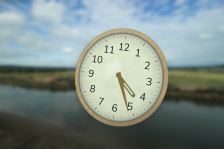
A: 4:26
